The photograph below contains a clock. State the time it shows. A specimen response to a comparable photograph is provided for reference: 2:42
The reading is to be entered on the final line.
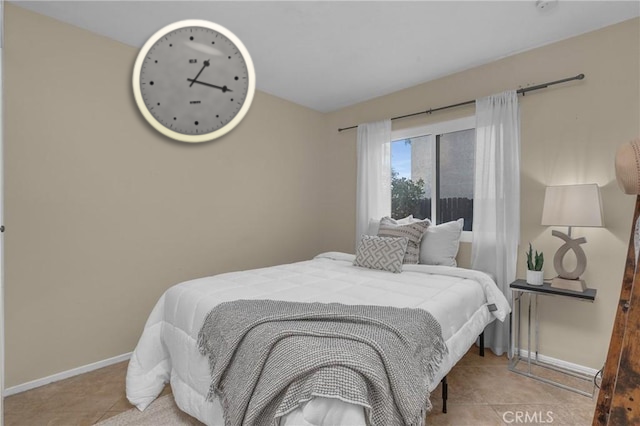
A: 1:18
